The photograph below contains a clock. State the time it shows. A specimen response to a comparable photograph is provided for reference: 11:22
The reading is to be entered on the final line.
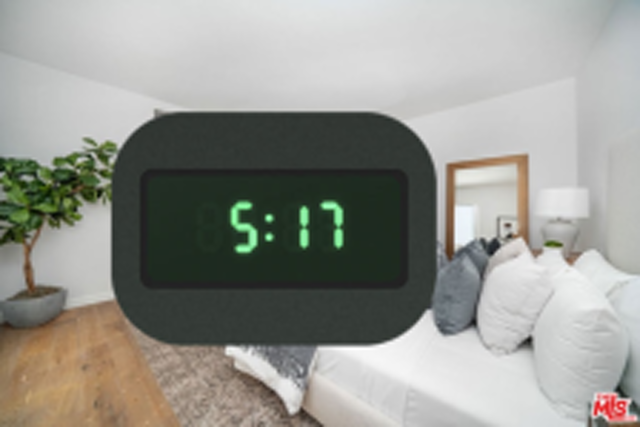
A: 5:17
